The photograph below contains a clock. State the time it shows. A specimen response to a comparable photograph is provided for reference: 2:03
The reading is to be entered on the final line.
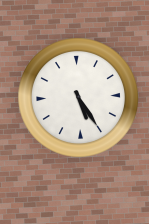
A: 5:25
